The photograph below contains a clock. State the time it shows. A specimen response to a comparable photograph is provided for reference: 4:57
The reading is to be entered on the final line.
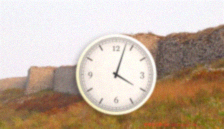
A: 4:03
